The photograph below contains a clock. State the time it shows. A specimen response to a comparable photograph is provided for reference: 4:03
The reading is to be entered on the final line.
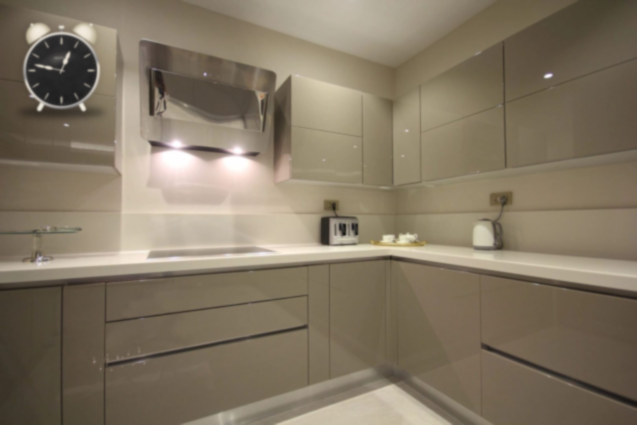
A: 12:47
